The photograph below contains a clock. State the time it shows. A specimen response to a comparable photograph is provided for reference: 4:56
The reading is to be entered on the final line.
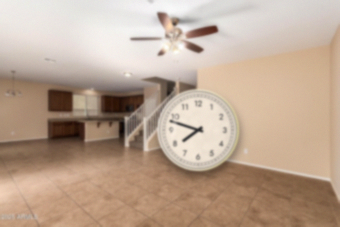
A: 7:48
